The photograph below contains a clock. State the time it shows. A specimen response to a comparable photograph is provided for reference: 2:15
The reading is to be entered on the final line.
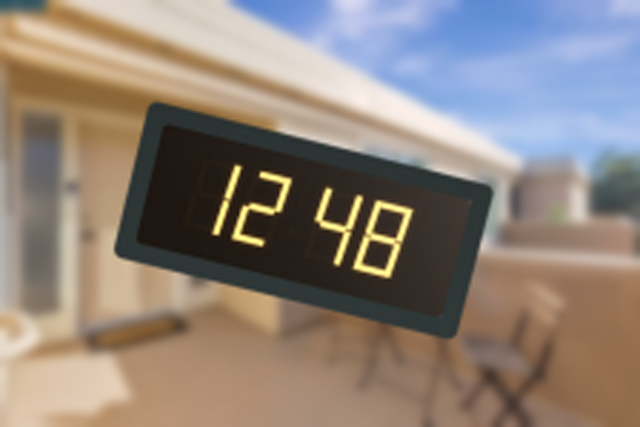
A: 12:48
